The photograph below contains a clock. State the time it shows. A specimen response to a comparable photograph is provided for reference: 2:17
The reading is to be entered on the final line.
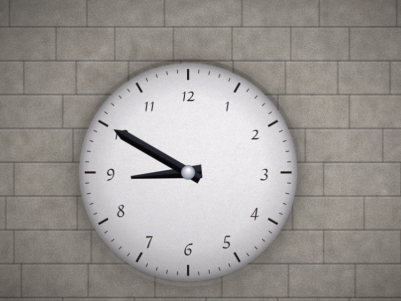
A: 8:50
